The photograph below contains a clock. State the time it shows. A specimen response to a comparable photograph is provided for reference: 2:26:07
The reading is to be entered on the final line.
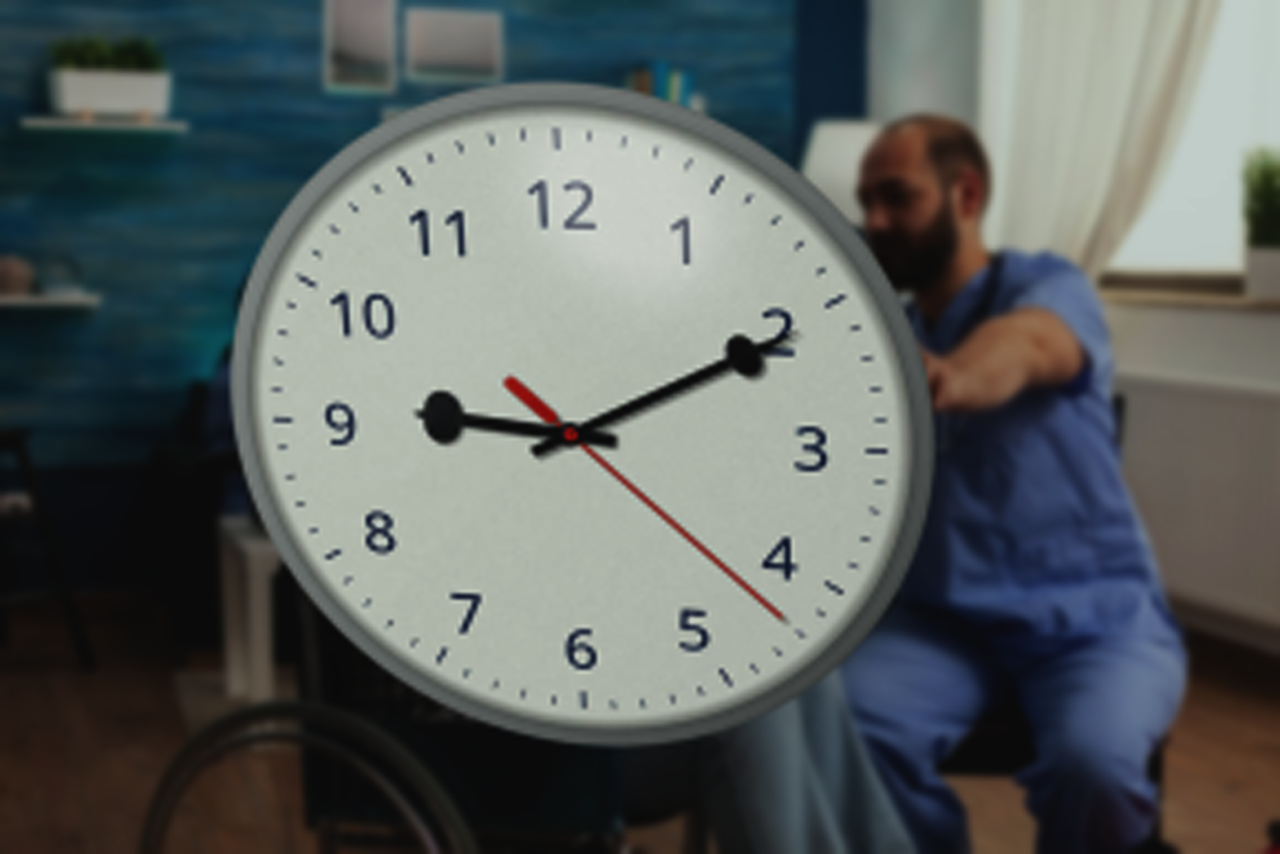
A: 9:10:22
